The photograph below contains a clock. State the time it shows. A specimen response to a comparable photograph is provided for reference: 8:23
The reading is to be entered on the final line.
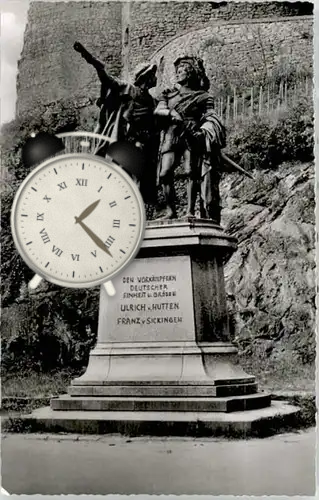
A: 1:22
